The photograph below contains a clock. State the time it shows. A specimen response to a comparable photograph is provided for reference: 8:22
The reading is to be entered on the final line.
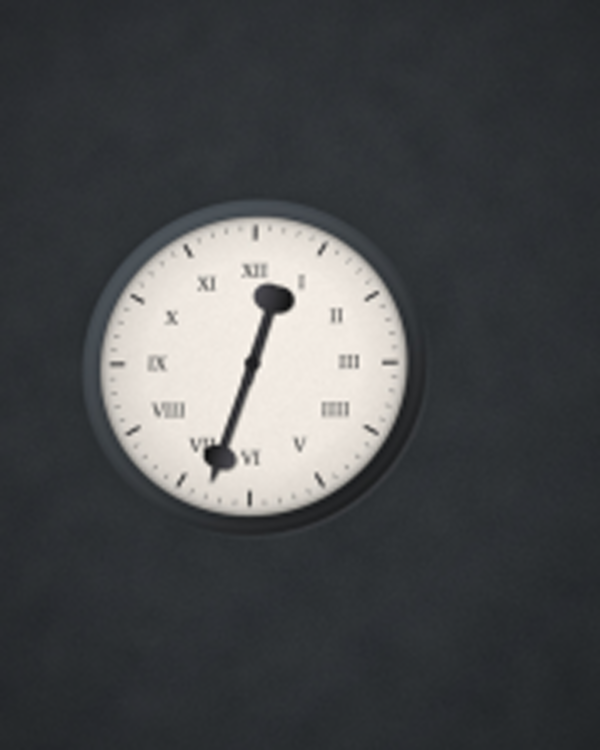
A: 12:33
